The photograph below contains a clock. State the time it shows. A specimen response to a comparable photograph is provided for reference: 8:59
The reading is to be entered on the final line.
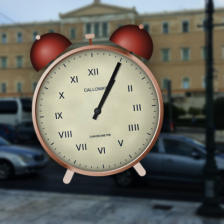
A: 1:05
